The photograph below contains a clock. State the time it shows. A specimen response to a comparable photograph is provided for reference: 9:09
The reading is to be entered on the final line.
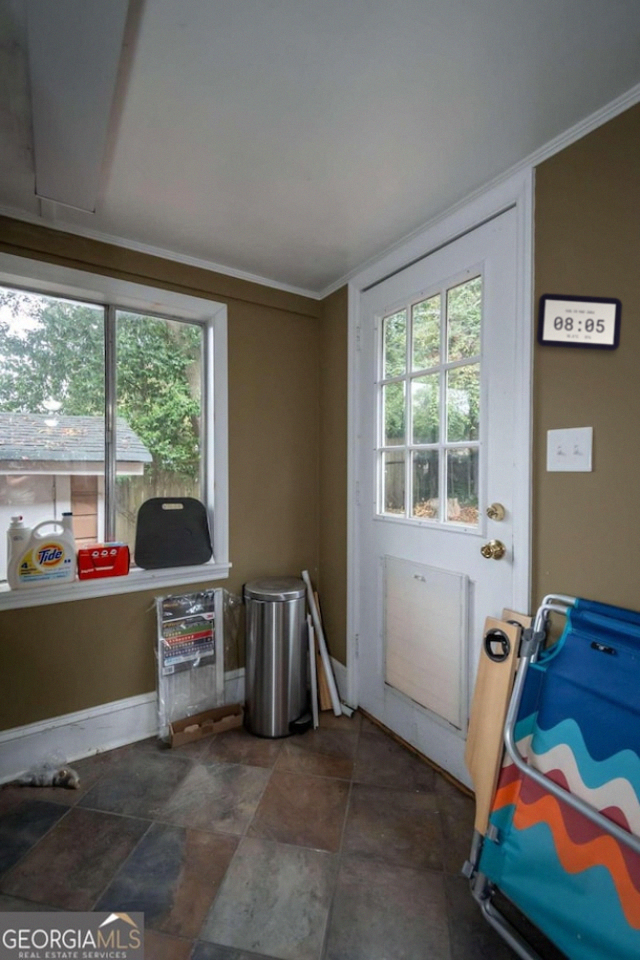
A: 8:05
